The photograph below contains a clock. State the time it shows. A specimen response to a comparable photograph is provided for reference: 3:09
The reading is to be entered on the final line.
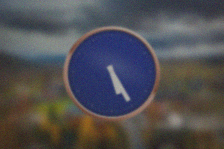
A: 5:25
